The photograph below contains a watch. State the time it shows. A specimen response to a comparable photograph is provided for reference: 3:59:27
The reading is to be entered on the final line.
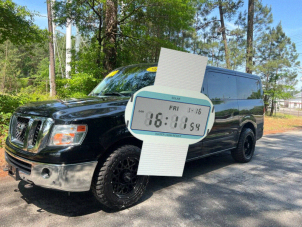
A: 16:11:54
